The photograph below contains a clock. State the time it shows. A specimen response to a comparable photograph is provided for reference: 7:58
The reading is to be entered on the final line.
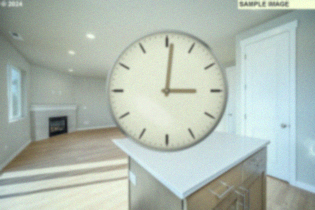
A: 3:01
